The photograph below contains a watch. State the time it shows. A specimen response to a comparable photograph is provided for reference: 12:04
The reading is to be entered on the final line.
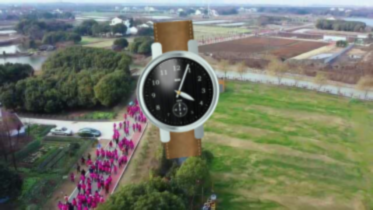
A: 4:04
